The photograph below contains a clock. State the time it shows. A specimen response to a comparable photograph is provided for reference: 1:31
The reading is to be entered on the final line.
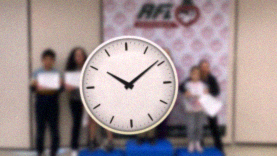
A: 10:09
